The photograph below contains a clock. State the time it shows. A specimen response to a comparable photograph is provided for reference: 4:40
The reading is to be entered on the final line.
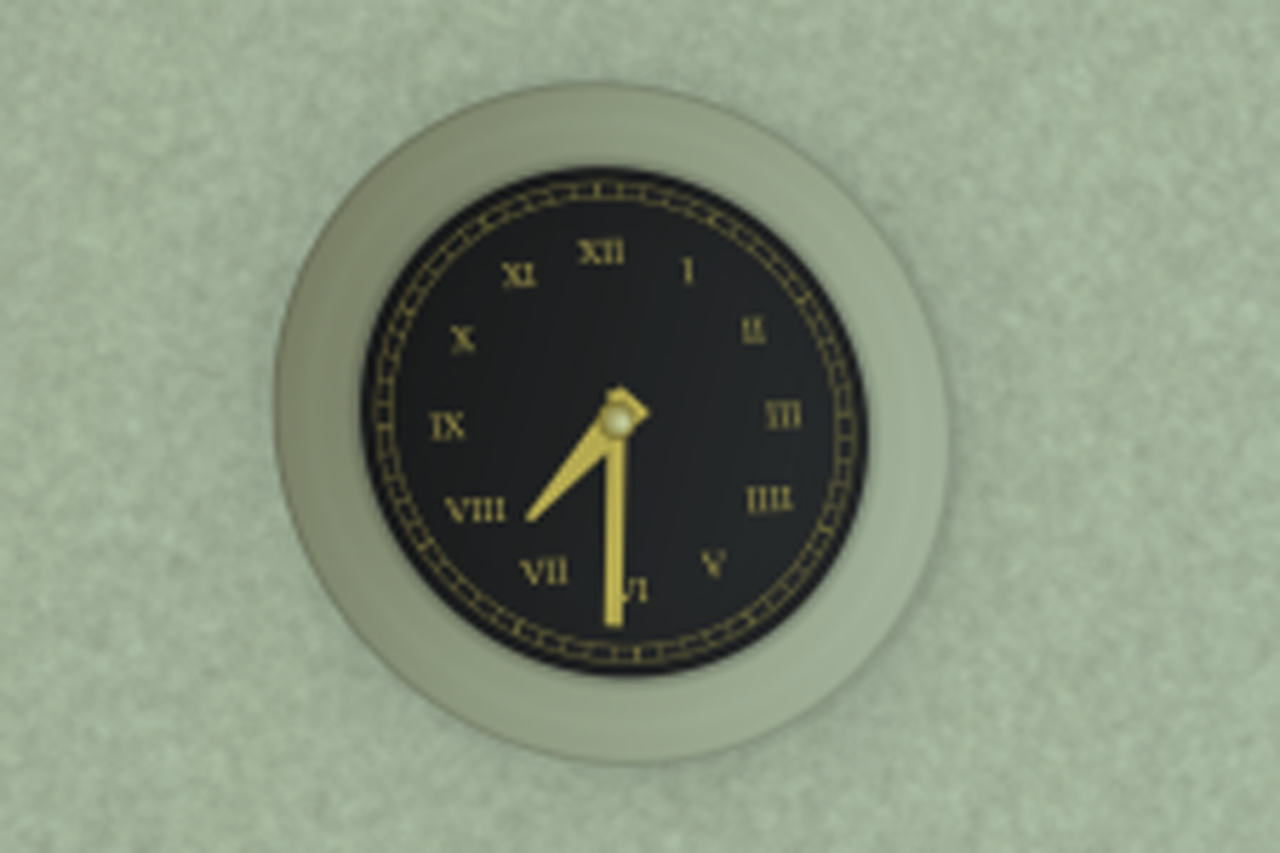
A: 7:31
